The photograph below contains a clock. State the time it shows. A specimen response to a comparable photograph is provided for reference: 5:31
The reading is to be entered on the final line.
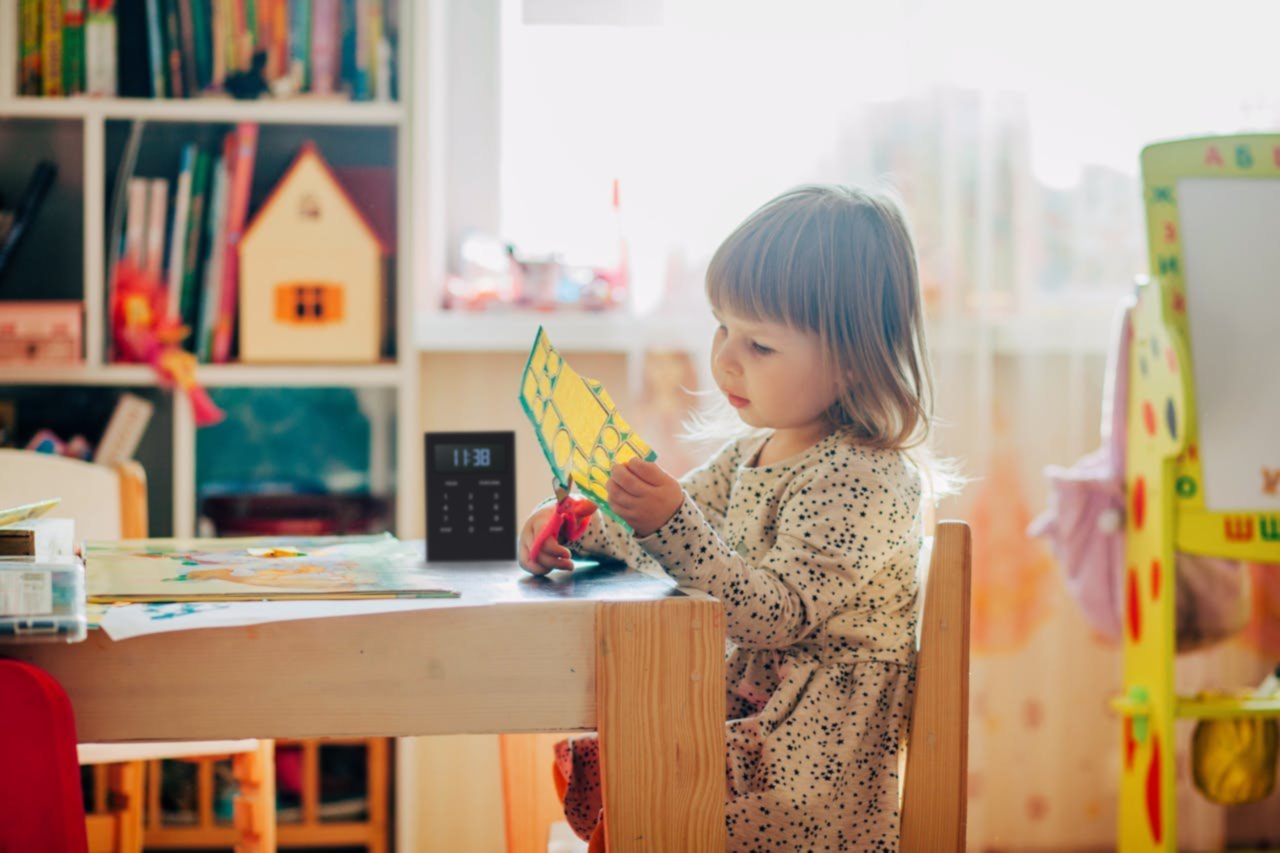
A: 11:38
